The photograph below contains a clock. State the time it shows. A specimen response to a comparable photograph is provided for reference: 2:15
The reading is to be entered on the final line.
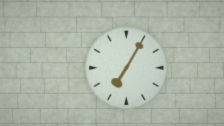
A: 7:05
